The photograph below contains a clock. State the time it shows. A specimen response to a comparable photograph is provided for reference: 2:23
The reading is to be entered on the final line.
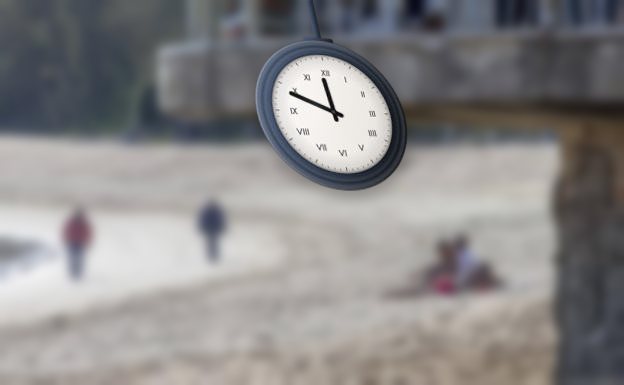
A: 11:49
